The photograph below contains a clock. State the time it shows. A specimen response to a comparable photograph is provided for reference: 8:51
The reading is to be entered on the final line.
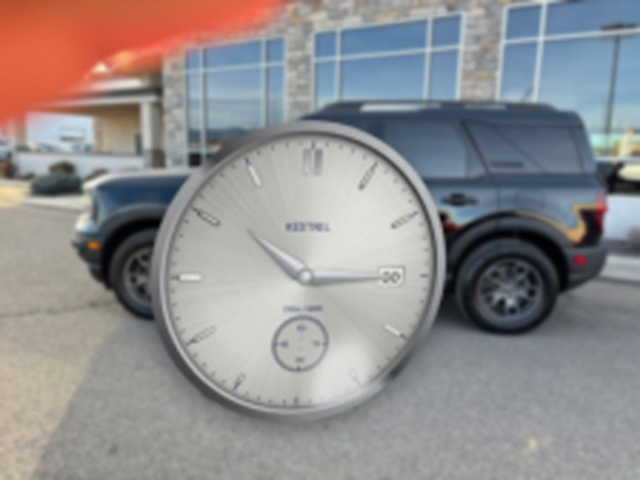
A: 10:15
